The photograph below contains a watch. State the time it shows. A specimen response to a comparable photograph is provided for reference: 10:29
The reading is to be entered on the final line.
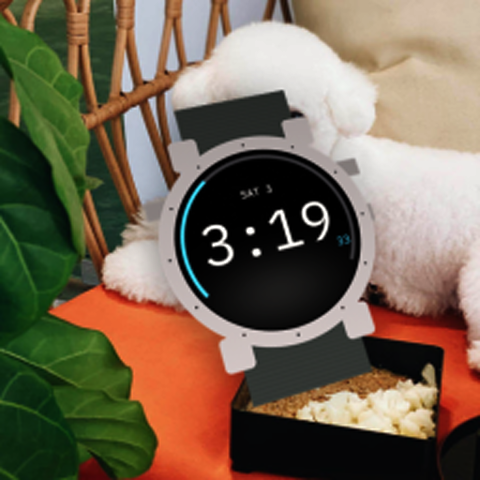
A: 3:19
